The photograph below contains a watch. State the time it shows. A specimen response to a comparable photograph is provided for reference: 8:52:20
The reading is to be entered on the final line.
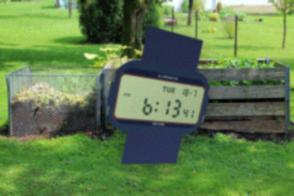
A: 6:13:41
